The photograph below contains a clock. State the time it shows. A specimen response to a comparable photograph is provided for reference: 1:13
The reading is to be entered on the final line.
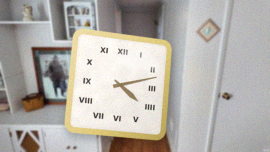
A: 4:12
